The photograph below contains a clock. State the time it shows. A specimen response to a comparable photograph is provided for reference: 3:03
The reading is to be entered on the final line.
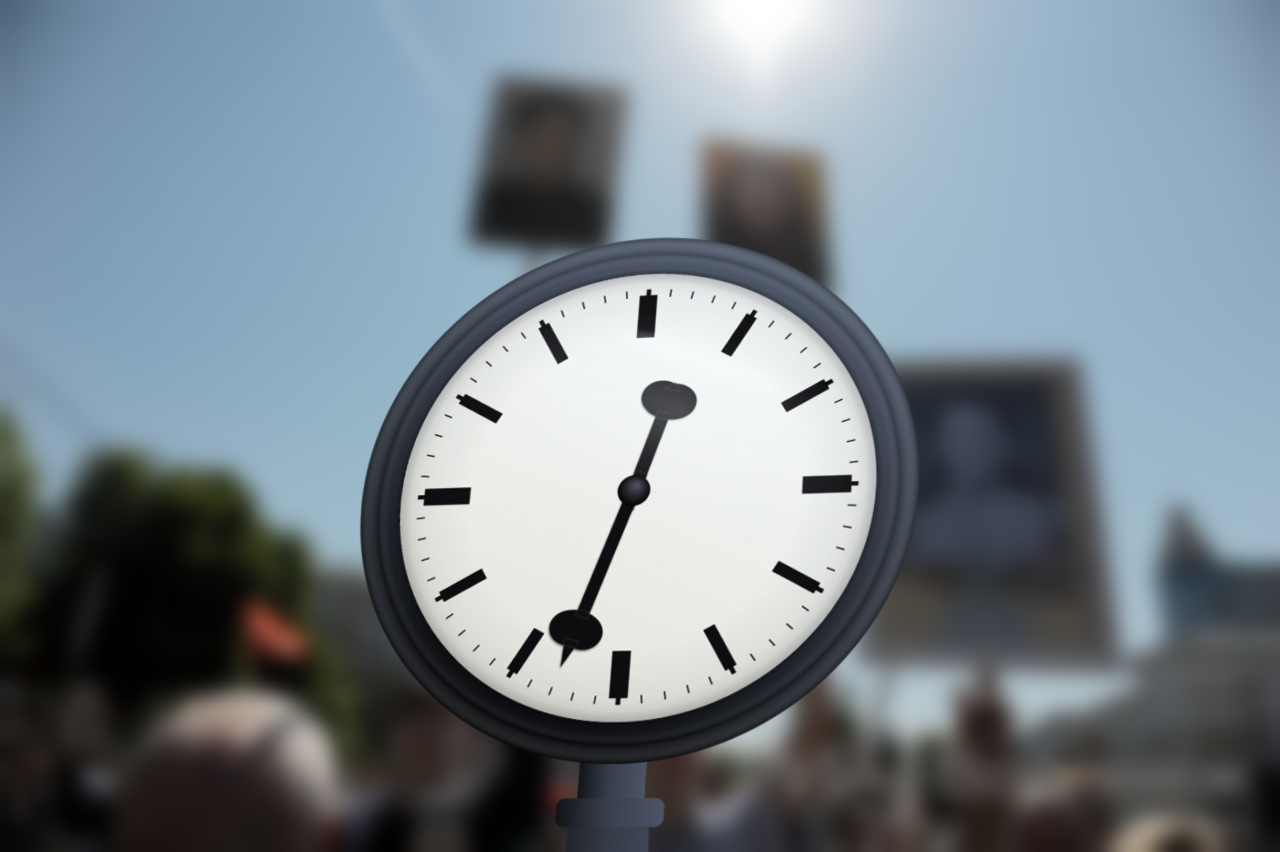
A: 12:33
